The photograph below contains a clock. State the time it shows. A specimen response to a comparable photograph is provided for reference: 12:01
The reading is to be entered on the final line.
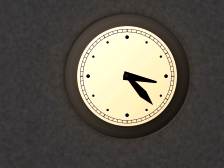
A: 3:23
